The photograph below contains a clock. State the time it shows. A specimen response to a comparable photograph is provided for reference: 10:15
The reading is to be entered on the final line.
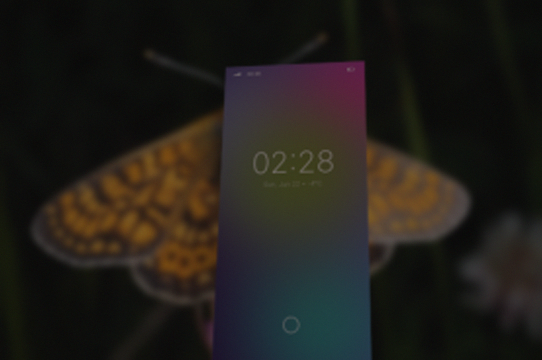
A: 2:28
